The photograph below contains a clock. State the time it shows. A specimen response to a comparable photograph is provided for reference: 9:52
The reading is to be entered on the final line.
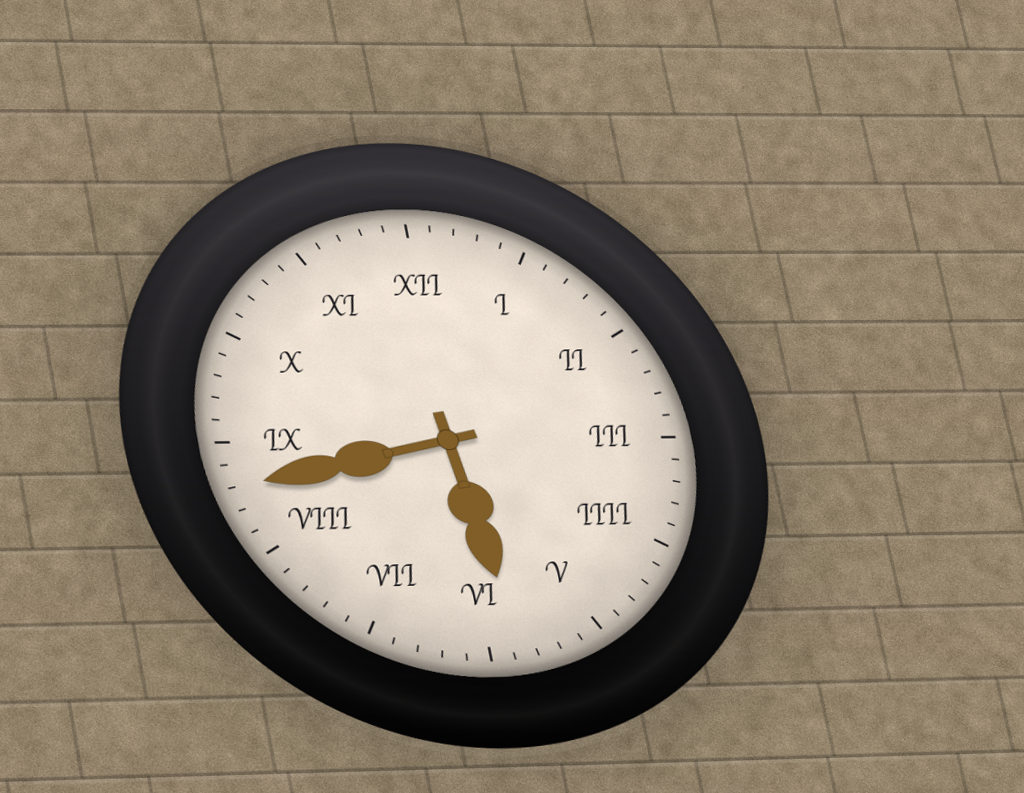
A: 5:43
